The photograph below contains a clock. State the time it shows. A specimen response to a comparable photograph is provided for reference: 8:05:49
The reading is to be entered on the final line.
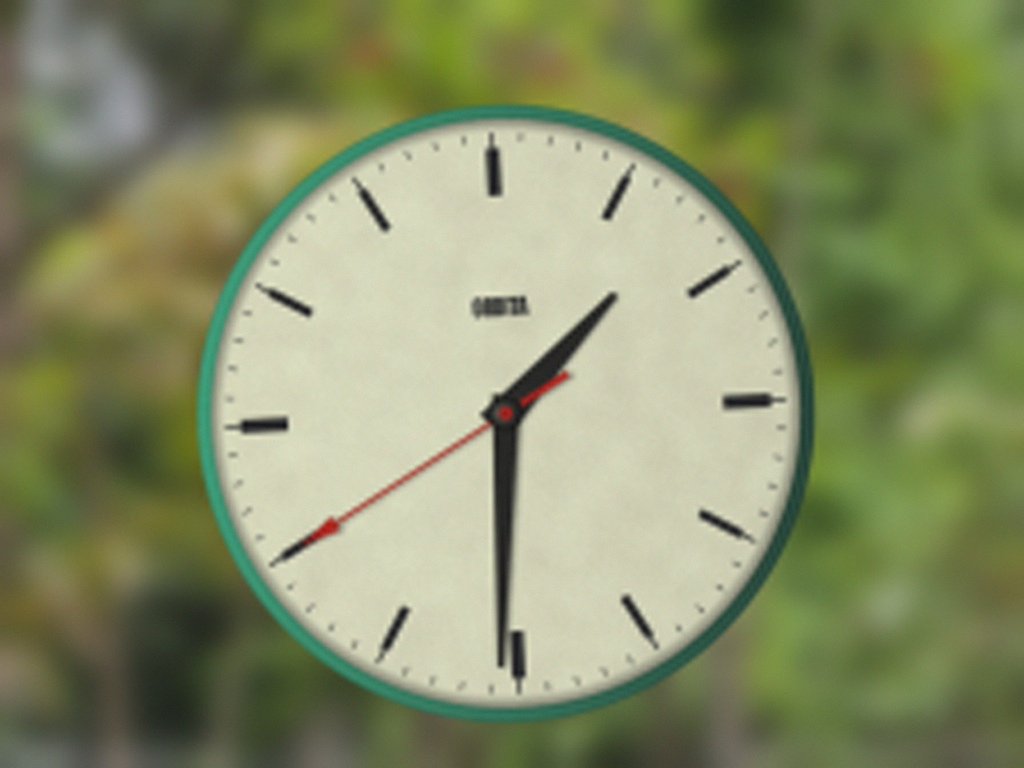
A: 1:30:40
